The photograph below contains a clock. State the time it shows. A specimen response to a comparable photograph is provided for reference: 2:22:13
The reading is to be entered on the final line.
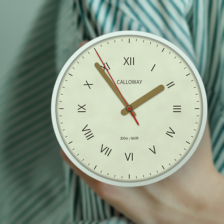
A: 1:53:55
